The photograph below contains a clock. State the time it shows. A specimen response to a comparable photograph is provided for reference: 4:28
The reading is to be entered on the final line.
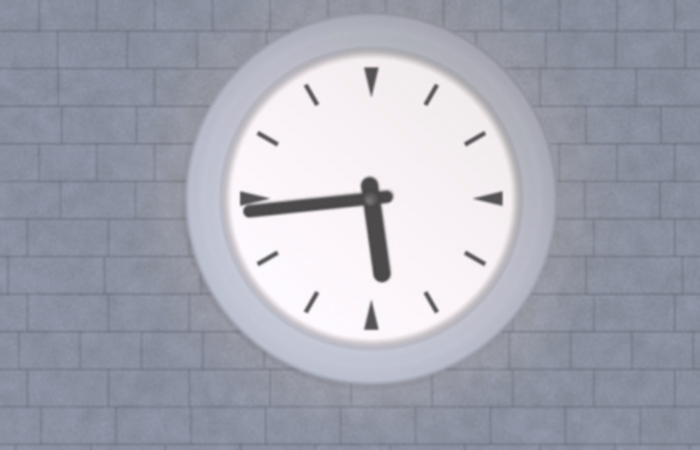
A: 5:44
